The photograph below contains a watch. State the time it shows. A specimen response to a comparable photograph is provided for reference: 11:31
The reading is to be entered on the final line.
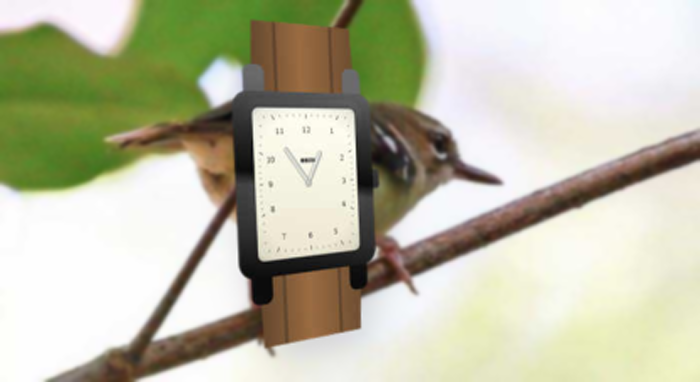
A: 12:54
